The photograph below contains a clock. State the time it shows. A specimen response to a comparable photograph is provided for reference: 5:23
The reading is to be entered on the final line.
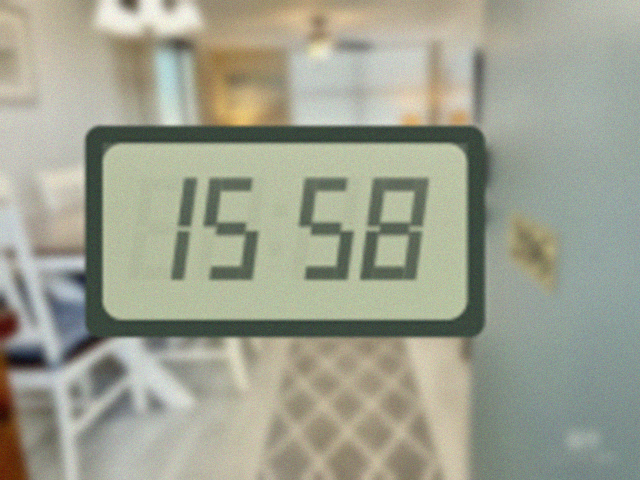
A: 15:58
